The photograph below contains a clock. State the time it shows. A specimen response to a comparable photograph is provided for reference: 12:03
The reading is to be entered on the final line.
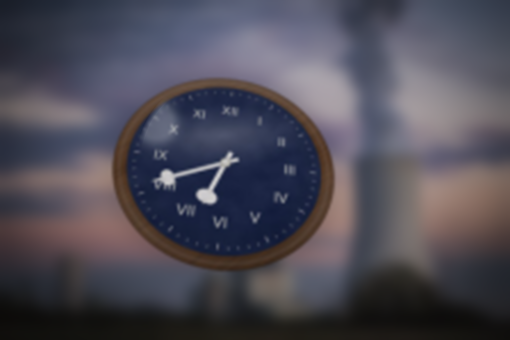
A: 6:41
